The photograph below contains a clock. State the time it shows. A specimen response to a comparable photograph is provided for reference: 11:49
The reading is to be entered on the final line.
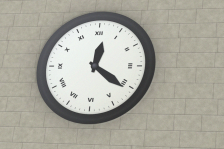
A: 12:21
